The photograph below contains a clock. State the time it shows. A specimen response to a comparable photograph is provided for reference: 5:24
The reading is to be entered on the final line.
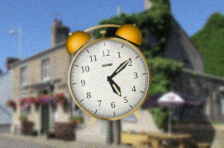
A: 5:09
